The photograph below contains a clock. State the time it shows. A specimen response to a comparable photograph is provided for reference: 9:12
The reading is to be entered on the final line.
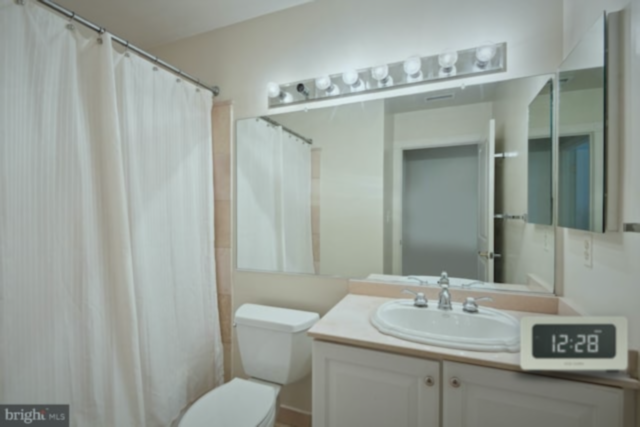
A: 12:28
